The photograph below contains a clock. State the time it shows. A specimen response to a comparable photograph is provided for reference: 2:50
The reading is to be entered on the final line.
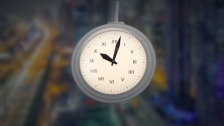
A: 10:02
